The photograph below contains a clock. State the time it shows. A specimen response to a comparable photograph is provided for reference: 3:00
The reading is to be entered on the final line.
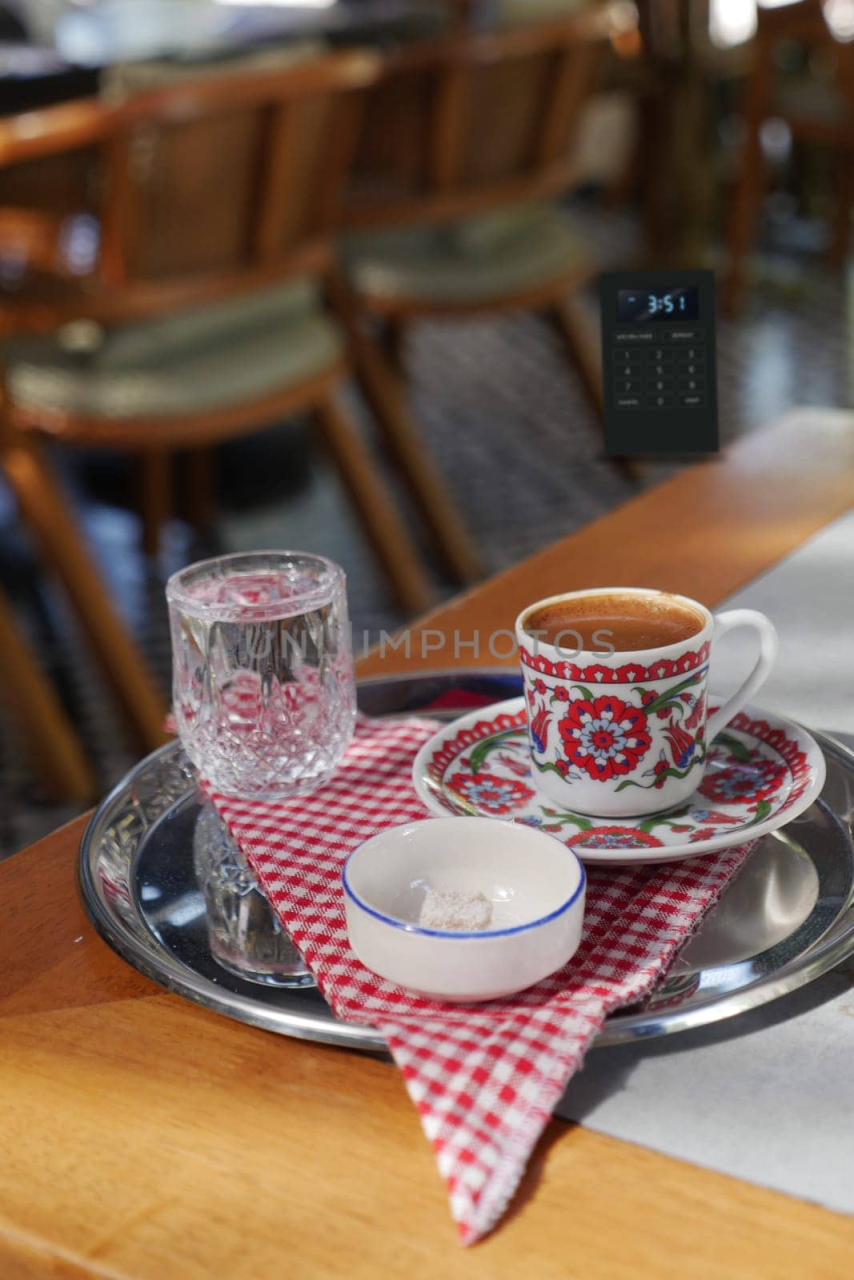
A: 3:51
